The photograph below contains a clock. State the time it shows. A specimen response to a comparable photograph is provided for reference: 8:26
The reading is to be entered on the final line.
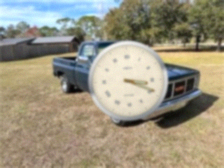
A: 3:19
